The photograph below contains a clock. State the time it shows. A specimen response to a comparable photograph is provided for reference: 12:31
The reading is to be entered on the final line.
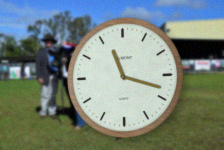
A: 11:18
